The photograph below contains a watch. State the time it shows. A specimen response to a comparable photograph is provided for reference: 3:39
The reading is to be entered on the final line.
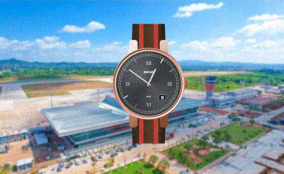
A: 12:51
